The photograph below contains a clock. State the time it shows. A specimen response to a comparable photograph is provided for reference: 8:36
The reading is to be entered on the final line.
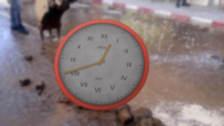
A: 12:41
